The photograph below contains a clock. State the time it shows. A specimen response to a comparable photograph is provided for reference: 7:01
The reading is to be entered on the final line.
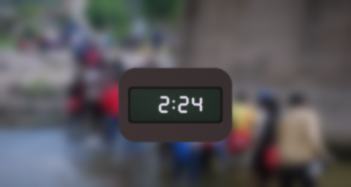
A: 2:24
